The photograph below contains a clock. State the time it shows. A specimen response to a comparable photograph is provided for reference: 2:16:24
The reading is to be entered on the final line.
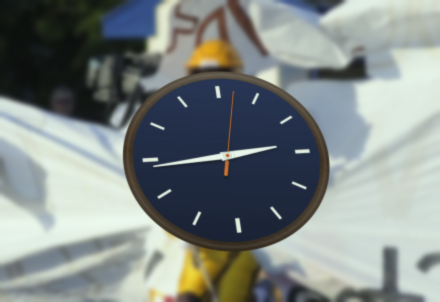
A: 2:44:02
